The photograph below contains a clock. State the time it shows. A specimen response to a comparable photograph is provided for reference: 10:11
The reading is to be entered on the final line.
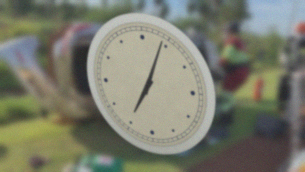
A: 7:04
